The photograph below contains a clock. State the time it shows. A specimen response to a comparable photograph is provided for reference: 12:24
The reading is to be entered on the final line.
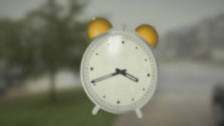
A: 3:41
